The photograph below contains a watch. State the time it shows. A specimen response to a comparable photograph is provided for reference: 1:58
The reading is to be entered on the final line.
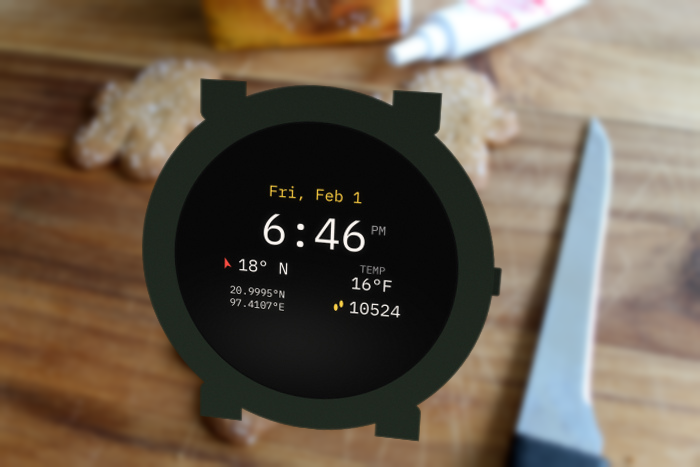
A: 6:46
